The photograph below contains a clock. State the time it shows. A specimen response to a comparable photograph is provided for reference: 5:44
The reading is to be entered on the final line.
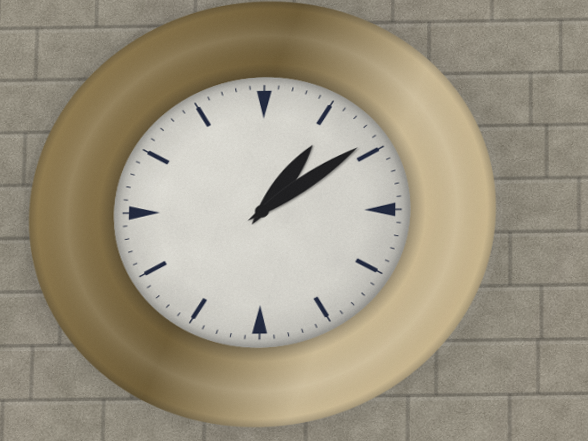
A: 1:09
